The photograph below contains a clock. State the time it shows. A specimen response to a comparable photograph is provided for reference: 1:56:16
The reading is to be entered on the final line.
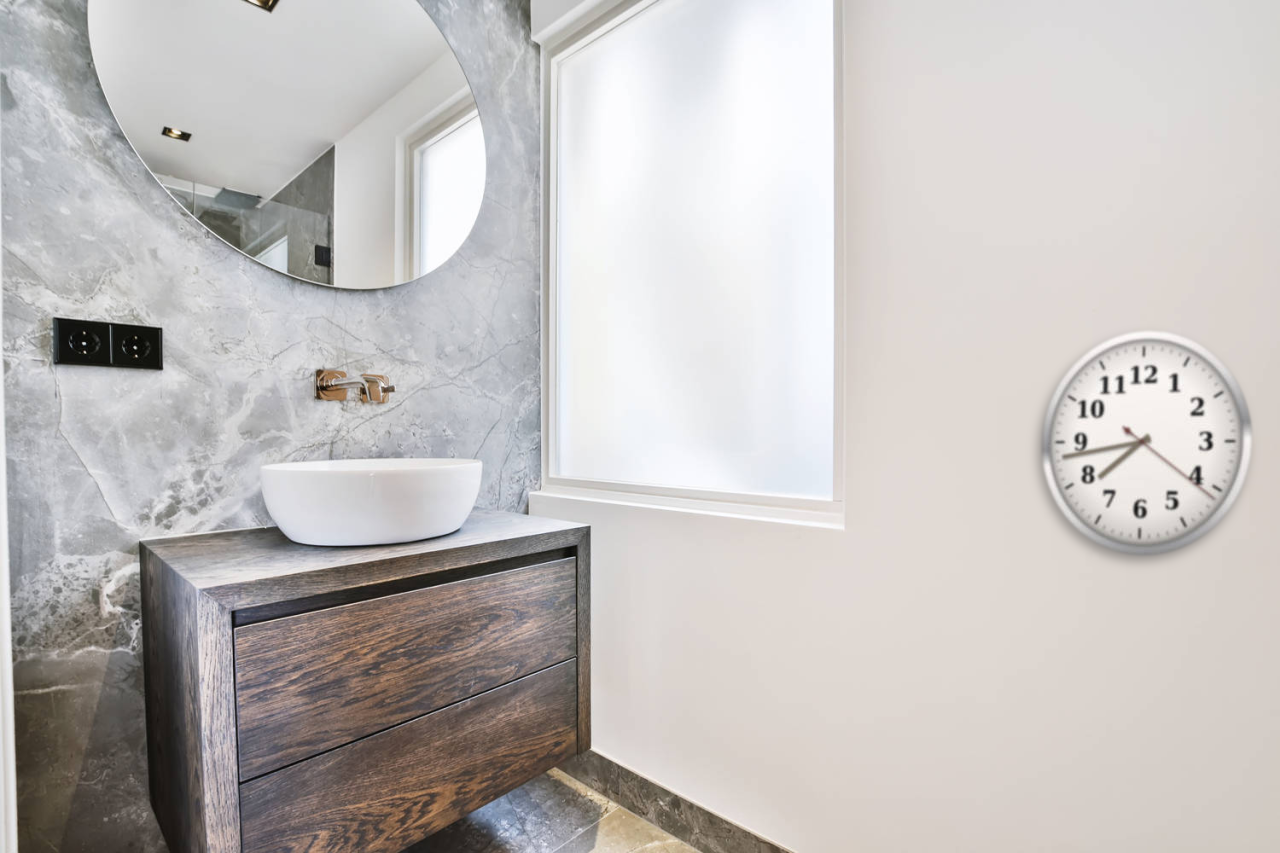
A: 7:43:21
